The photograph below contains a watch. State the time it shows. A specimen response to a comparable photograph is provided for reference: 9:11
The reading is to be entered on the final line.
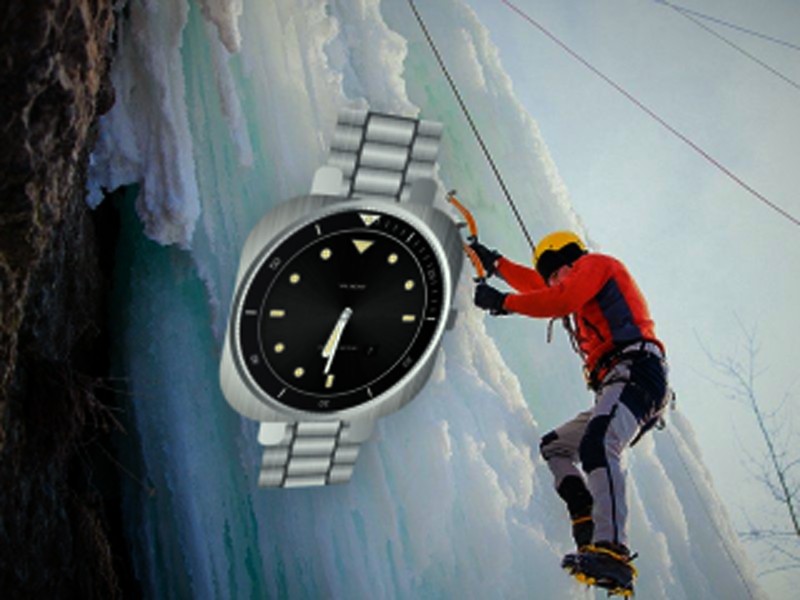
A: 6:31
